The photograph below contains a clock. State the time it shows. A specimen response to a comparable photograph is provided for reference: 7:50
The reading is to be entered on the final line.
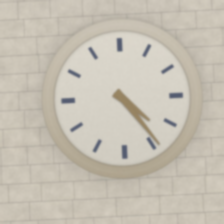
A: 4:24
